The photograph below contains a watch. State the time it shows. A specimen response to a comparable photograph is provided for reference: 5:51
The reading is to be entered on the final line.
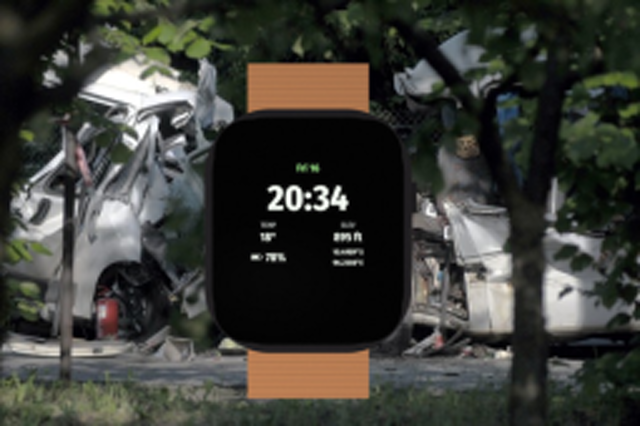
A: 20:34
